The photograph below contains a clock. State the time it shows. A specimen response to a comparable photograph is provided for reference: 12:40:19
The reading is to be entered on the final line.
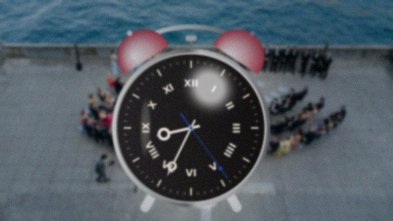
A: 8:34:24
